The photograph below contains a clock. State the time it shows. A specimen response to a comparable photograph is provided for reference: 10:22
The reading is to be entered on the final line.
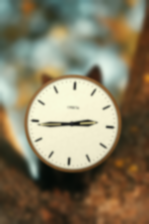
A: 2:44
